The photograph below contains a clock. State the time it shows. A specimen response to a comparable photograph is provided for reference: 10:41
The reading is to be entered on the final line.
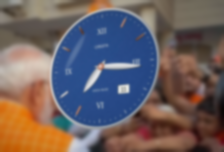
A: 7:16
